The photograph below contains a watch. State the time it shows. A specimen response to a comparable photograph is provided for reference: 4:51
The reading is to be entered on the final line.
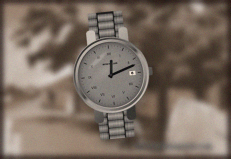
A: 12:12
